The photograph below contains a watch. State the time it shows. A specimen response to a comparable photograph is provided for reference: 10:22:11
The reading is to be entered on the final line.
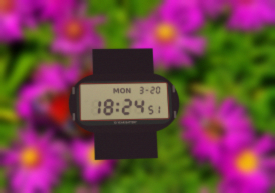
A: 18:24:51
